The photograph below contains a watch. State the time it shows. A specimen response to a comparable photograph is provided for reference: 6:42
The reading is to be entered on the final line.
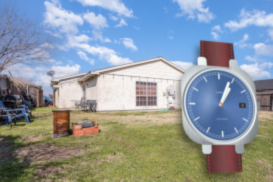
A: 1:04
